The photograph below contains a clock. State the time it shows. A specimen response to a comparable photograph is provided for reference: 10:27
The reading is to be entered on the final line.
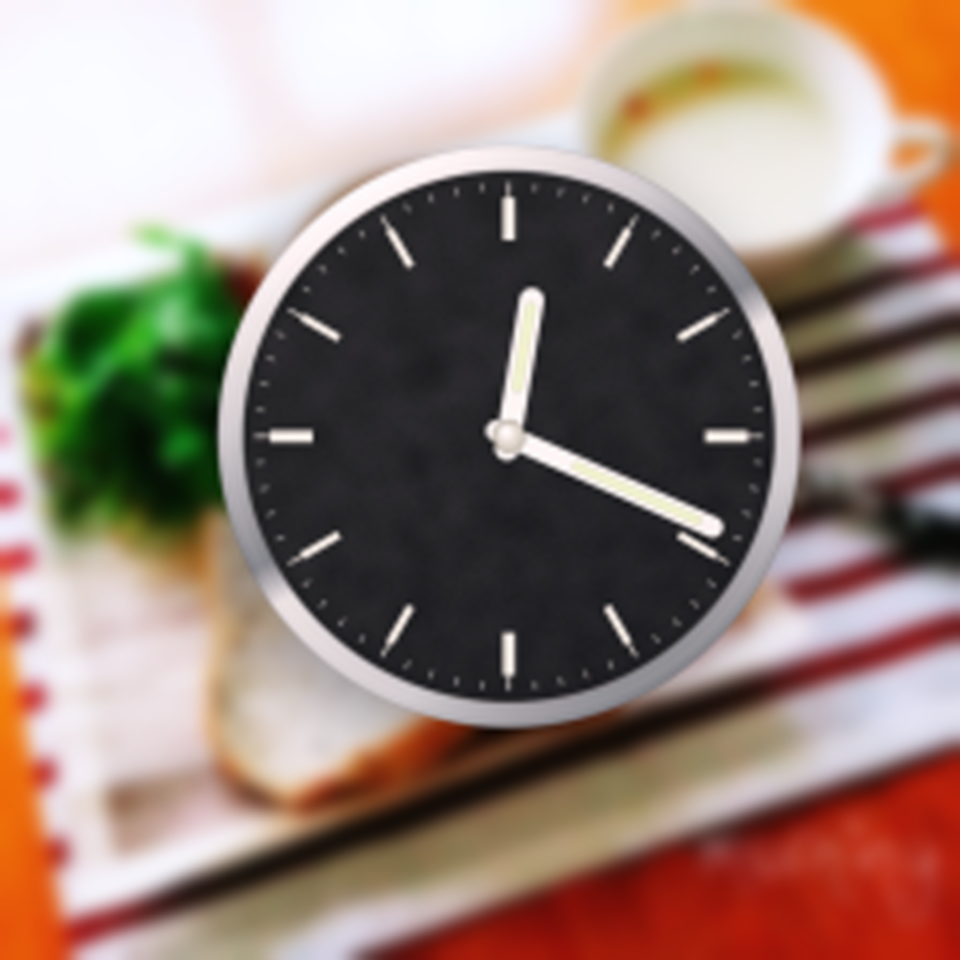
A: 12:19
